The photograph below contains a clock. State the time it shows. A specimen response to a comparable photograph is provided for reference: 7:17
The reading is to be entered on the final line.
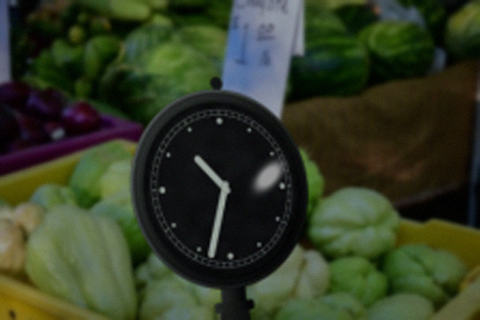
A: 10:33
